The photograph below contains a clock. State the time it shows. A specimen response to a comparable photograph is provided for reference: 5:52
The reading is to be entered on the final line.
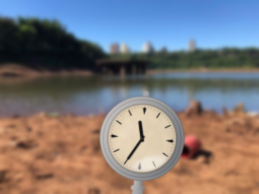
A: 11:35
